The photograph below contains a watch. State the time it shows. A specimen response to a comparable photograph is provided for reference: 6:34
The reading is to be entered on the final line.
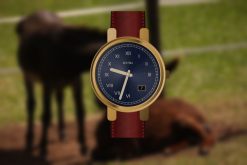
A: 9:33
